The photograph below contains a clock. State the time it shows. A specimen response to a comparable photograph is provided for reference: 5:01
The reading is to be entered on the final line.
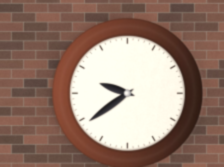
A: 9:39
